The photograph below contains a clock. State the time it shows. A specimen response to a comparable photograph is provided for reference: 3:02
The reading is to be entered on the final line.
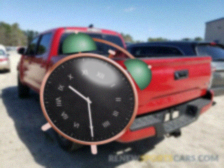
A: 9:25
